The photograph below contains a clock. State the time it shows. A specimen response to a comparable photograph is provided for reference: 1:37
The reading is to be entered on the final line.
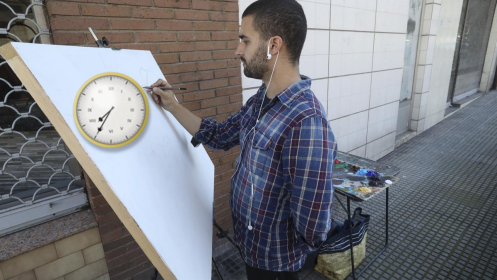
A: 7:35
